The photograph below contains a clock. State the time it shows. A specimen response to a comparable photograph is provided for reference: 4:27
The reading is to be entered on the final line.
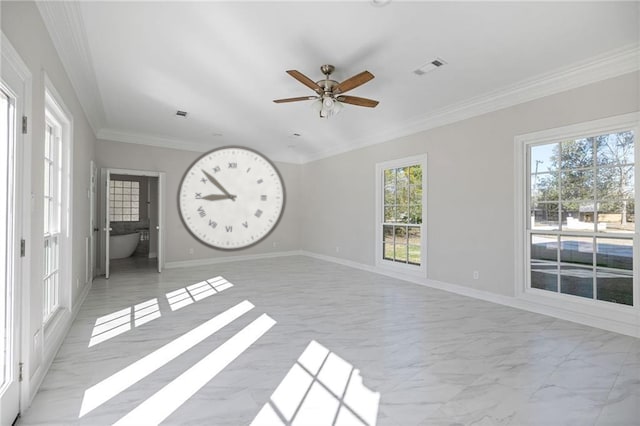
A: 8:52
